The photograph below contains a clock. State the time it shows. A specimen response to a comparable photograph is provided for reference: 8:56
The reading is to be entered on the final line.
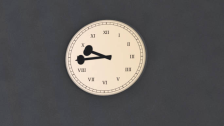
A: 9:44
